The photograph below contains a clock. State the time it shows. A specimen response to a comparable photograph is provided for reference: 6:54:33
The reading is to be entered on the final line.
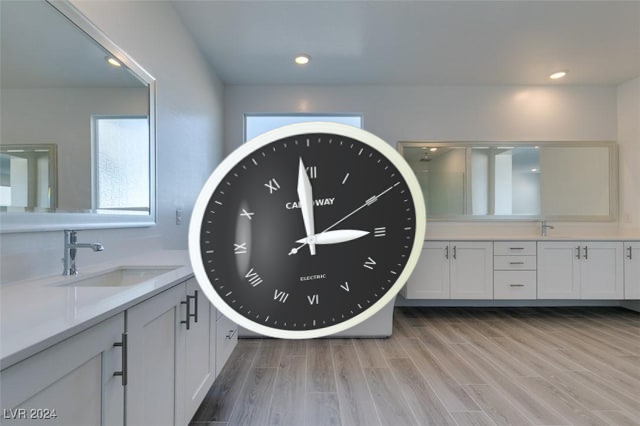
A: 2:59:10
